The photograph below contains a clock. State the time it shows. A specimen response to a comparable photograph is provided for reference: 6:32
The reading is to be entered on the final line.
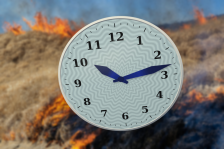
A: 10:13
